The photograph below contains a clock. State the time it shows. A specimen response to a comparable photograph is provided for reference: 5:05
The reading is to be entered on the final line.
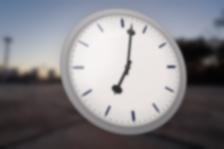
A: 7:02
